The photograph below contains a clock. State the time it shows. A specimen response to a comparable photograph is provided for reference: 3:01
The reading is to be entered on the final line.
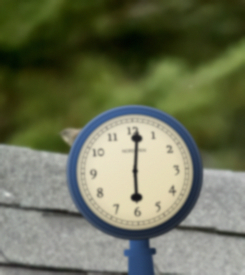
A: 6:01
